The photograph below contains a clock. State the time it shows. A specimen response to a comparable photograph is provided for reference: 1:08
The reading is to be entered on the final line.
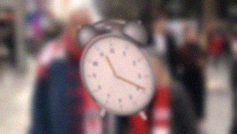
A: 11:19
